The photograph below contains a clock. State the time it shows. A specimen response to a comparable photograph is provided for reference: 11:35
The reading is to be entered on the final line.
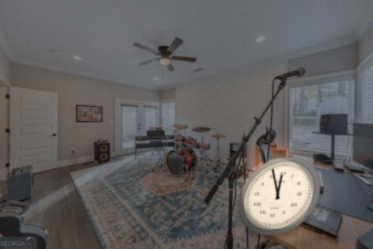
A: 11:56
